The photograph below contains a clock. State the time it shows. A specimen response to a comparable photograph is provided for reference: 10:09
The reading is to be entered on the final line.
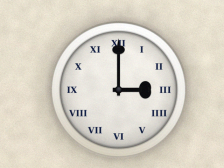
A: 3:00
